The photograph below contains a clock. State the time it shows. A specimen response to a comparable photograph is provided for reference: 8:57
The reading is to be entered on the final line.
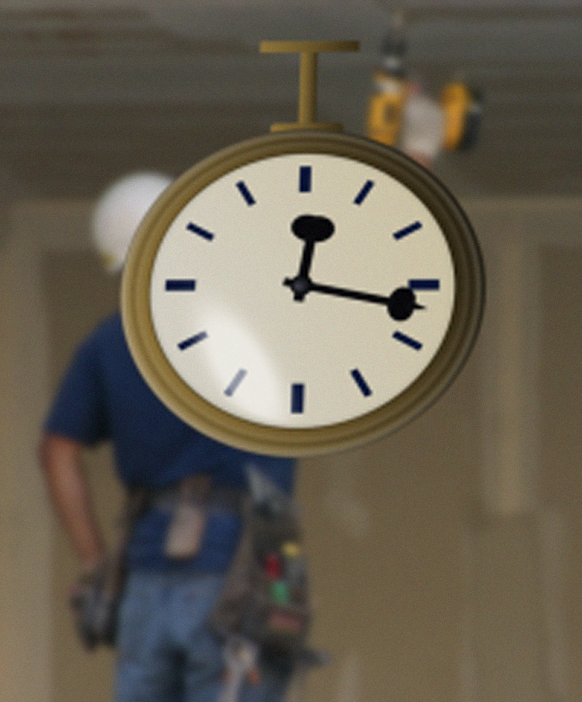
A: 12:17
